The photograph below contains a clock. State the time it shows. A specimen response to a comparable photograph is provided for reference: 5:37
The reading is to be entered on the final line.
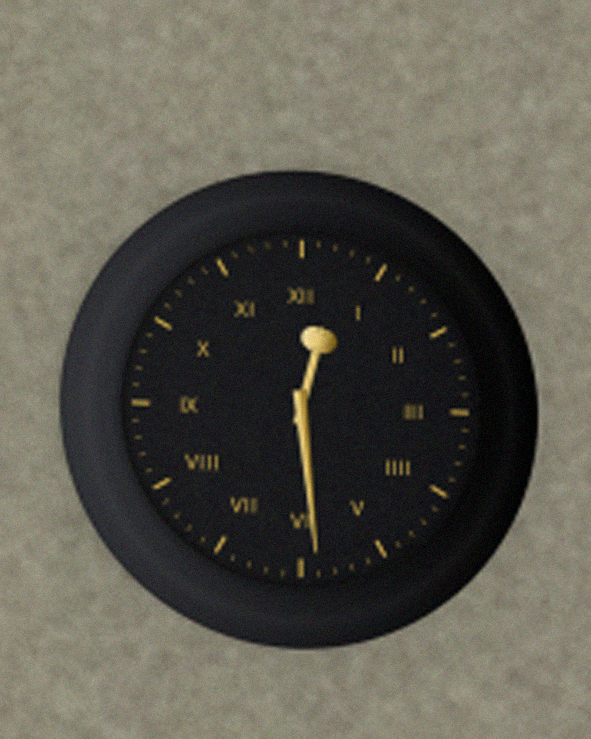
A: 12:29
